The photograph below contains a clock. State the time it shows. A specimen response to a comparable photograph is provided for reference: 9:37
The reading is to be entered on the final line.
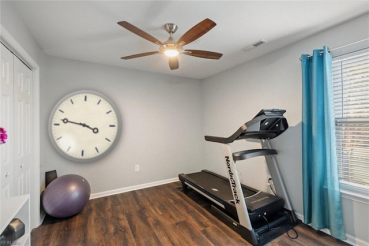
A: 3:47
